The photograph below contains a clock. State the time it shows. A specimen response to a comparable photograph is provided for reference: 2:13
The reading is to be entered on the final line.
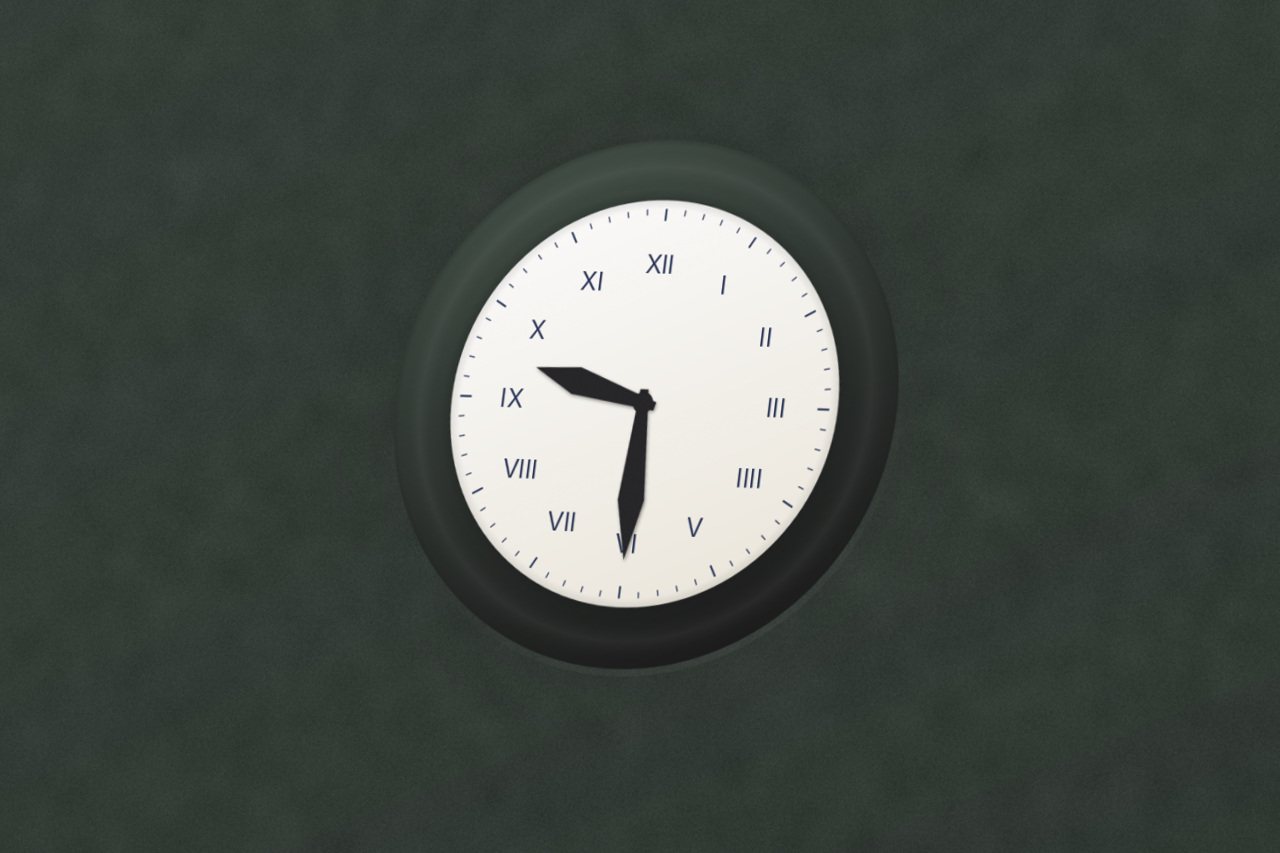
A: 9:30
